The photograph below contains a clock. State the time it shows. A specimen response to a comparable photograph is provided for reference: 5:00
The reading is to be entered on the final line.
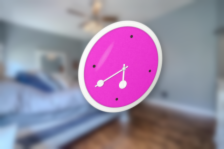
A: 5:39
